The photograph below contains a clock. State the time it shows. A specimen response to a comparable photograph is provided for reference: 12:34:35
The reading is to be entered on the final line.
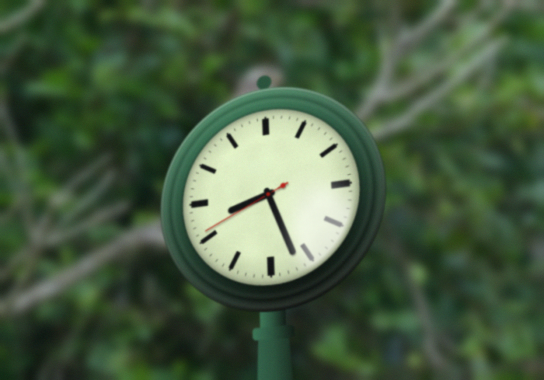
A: 8:26:41
